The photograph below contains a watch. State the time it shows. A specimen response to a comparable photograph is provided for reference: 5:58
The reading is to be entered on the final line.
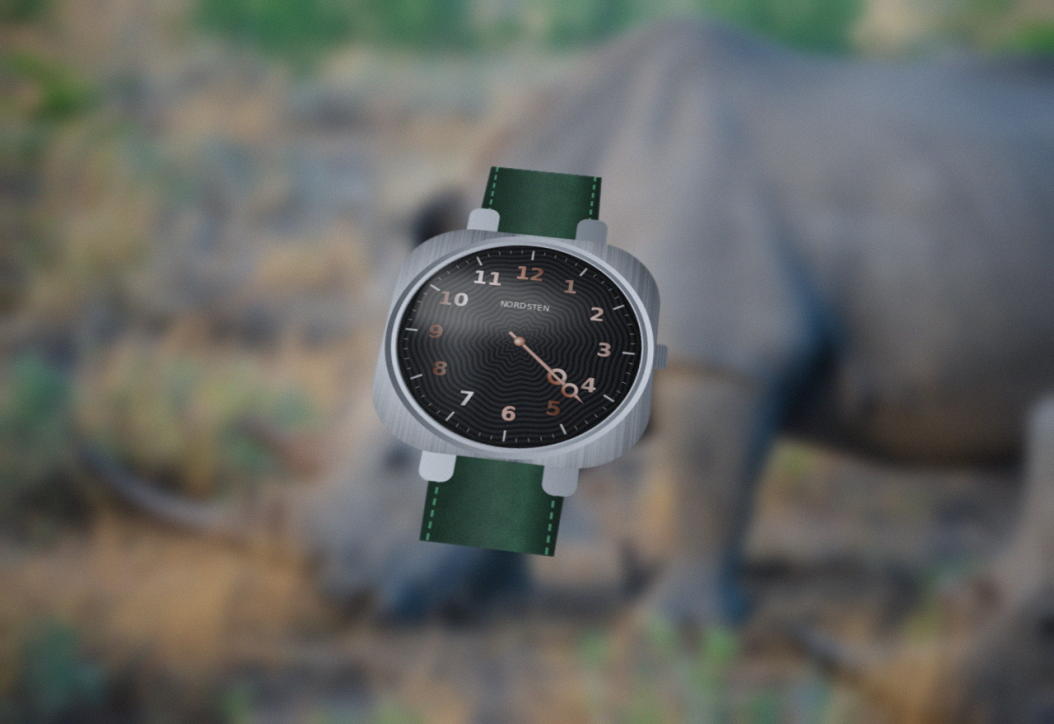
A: 4:22
